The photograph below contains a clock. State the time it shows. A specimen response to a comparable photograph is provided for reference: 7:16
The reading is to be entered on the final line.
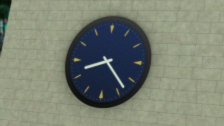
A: 8:23
